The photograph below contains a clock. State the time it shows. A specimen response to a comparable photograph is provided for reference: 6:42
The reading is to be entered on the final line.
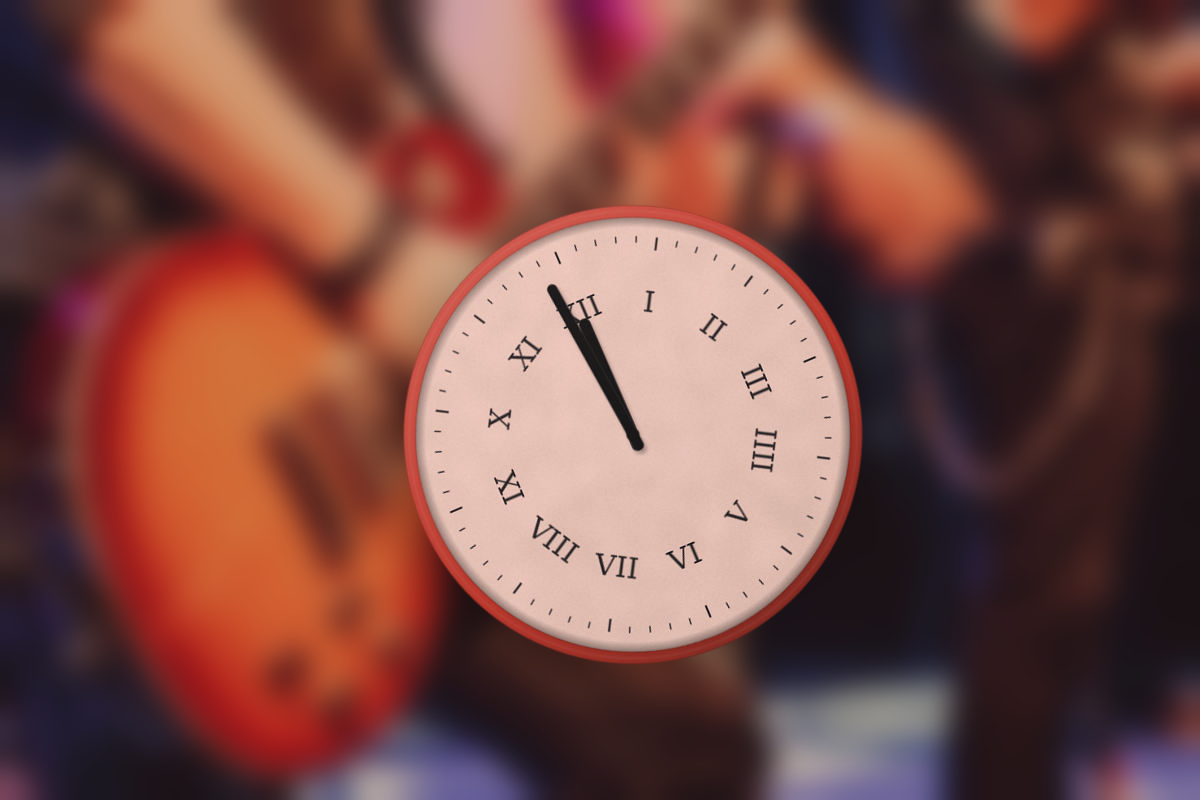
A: 11:59
